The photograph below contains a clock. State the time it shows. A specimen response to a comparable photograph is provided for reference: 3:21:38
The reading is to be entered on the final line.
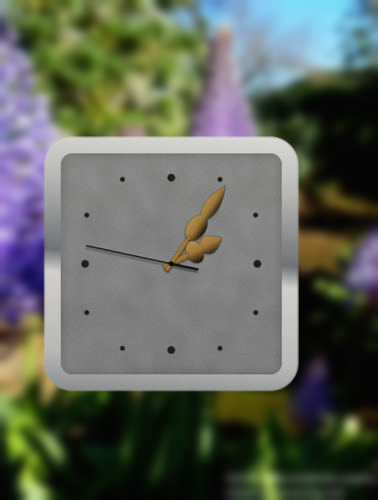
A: 2:05:47
